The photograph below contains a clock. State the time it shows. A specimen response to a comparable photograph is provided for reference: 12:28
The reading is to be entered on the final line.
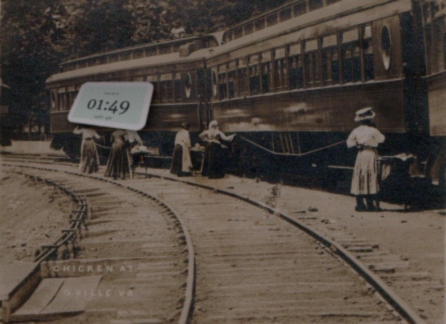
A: 1:49
